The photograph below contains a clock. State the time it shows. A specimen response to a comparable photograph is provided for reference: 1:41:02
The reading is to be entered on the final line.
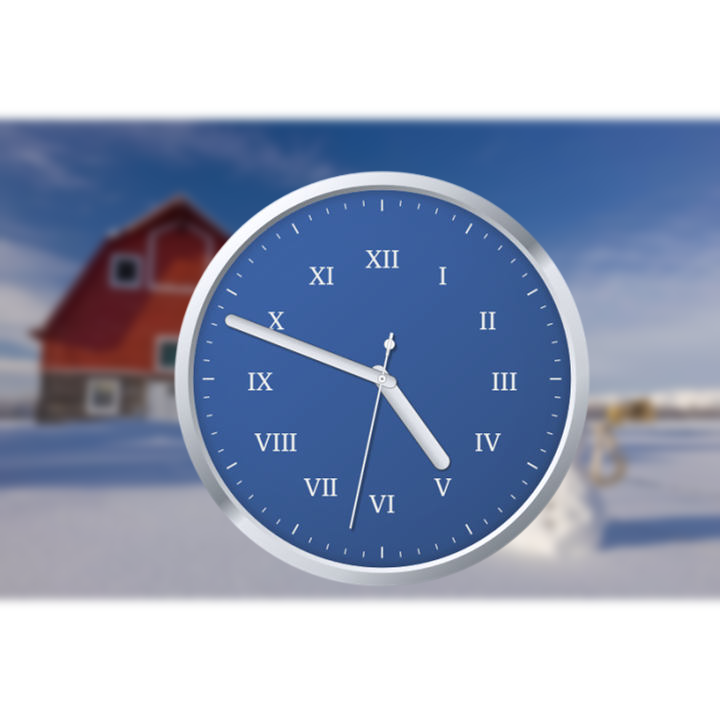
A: 4:48:32
